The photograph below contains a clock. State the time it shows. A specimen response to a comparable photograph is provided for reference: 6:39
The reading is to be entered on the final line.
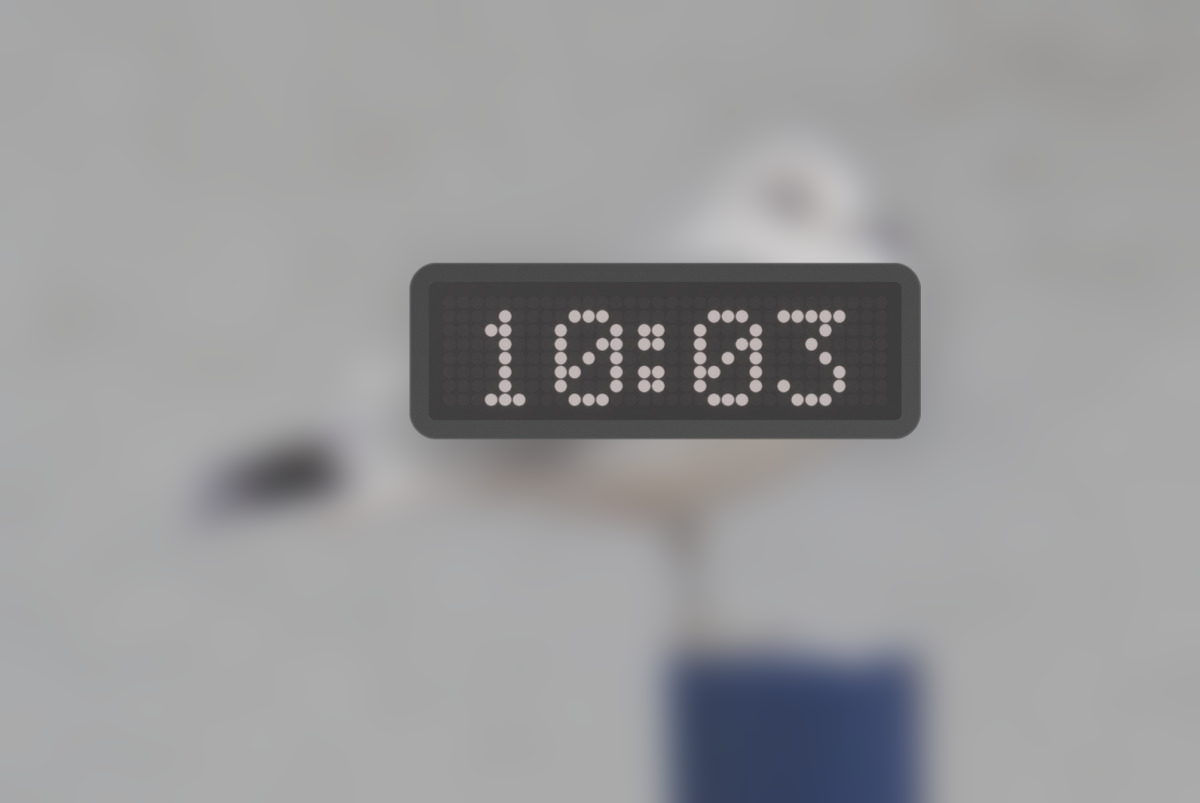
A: 10:03
